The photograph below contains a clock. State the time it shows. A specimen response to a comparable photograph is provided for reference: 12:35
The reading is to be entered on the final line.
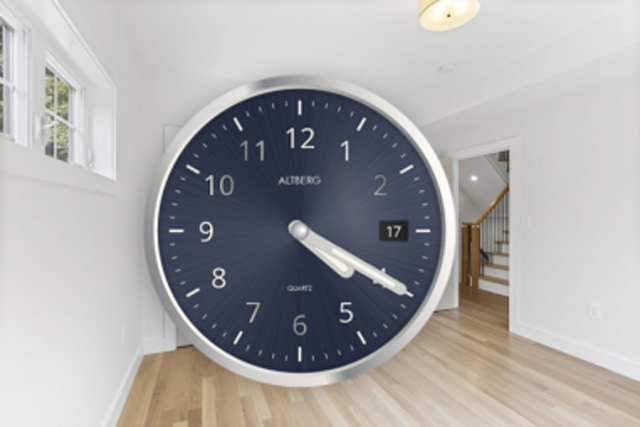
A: 4:20
